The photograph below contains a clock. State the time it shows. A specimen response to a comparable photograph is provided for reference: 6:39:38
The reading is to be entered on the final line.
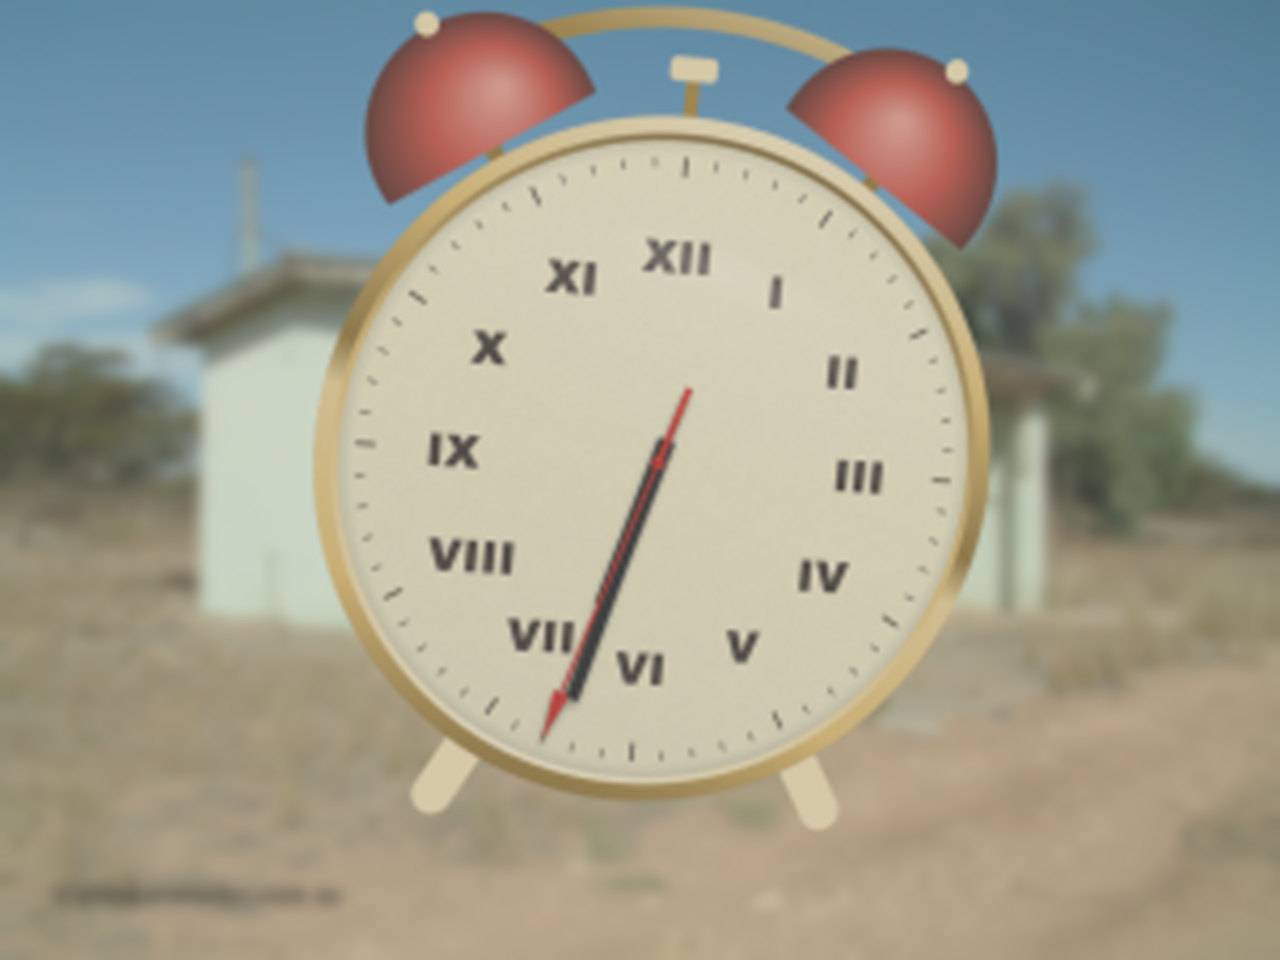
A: 6:32:33
